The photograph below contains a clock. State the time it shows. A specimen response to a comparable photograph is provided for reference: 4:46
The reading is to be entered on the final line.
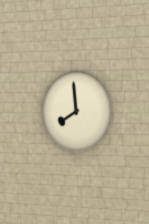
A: 7:59
